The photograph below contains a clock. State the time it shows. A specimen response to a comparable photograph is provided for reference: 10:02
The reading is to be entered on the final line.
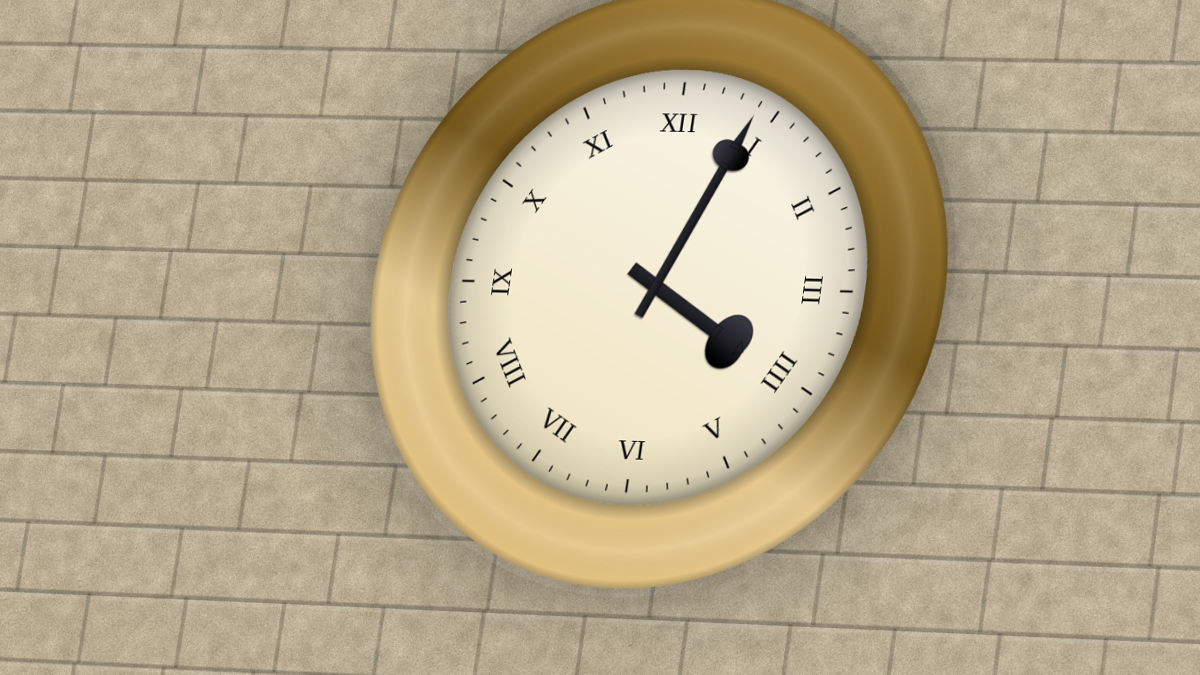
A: 4:04
